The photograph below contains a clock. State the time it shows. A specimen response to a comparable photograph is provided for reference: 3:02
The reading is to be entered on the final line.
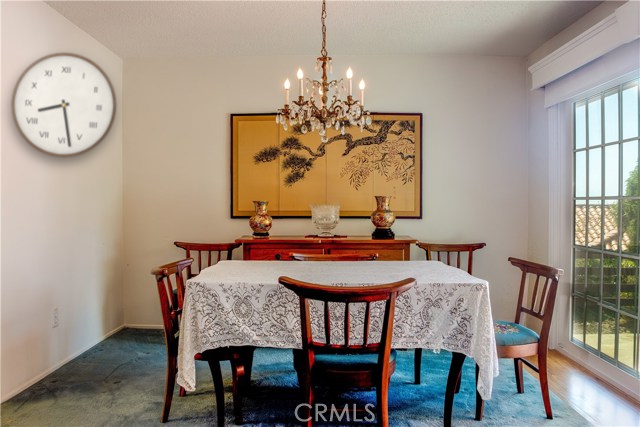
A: 8:28
